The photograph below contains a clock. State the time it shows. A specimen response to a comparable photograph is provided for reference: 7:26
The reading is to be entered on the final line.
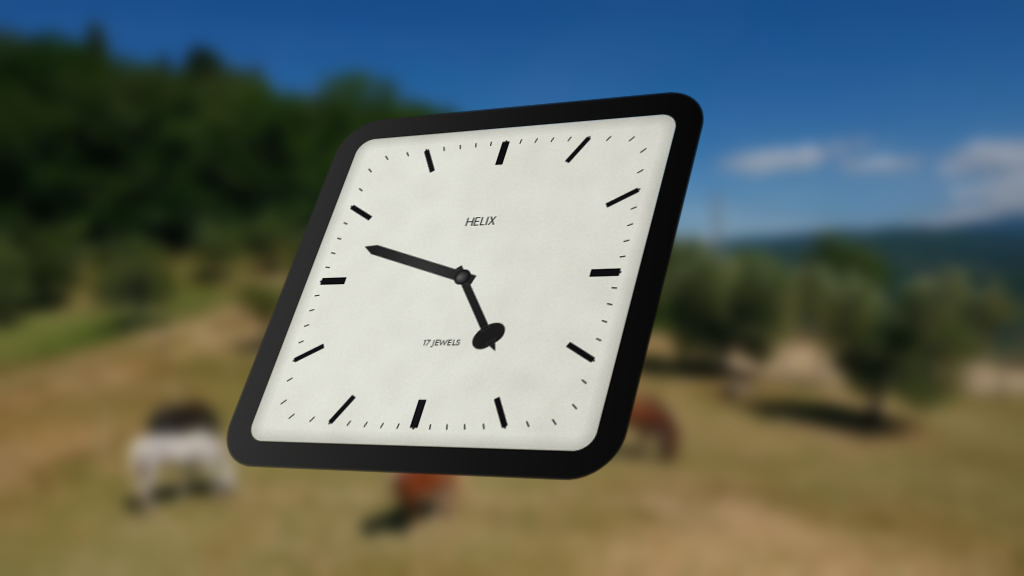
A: 4:48
